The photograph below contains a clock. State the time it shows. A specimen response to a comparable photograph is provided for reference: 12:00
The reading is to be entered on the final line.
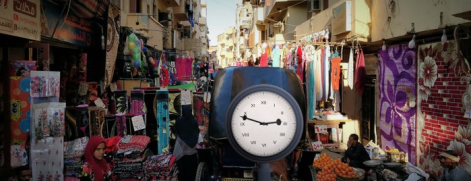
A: 2:48
